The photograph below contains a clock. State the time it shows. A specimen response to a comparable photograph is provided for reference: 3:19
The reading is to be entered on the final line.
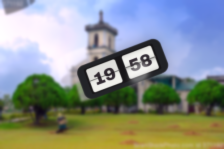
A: 19:58
